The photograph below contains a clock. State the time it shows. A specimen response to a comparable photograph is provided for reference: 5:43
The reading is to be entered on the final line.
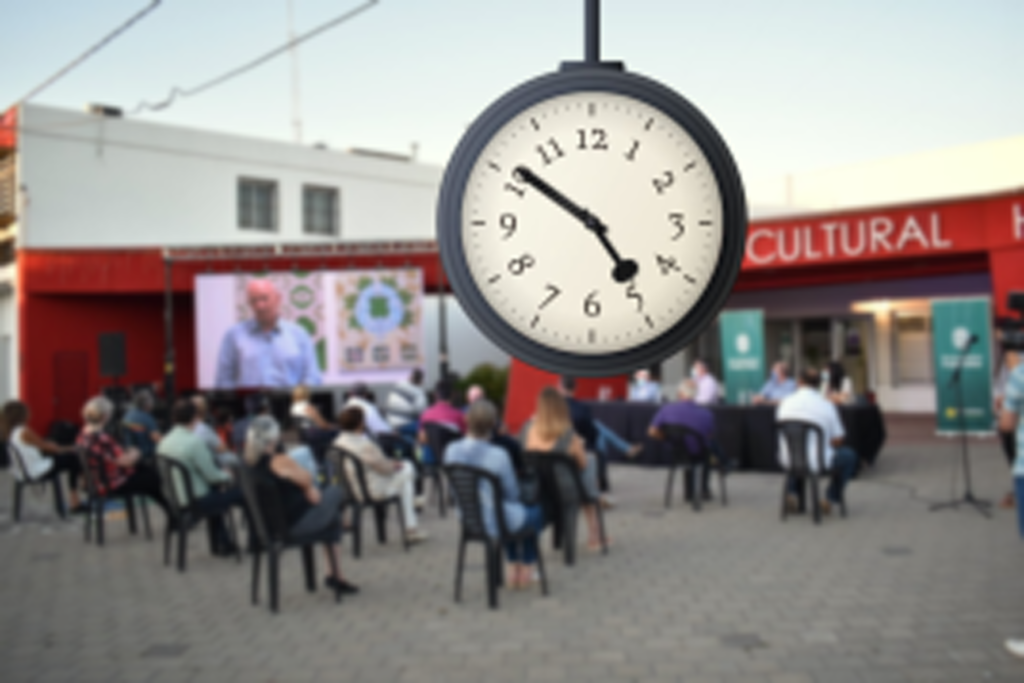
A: 4:51
